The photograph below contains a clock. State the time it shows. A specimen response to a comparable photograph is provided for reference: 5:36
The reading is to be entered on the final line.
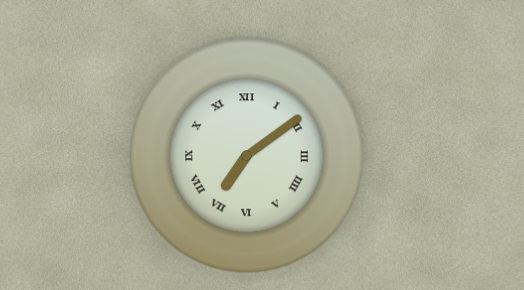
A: 7:09
